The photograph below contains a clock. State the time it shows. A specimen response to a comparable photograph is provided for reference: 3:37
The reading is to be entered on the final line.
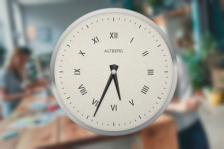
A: 5:34
